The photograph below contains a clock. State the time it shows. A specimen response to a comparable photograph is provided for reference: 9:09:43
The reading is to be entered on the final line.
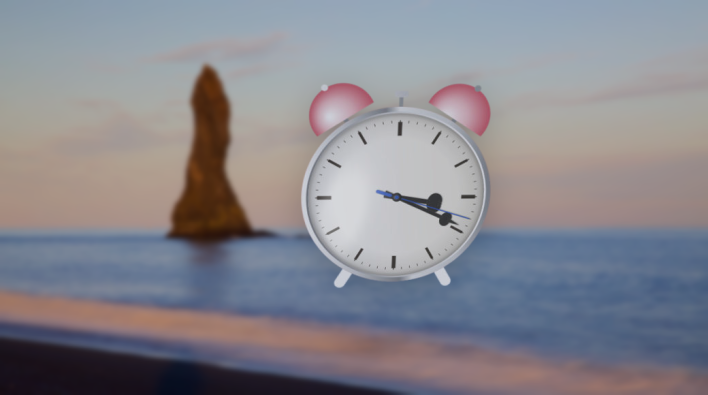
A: 3:19:18
